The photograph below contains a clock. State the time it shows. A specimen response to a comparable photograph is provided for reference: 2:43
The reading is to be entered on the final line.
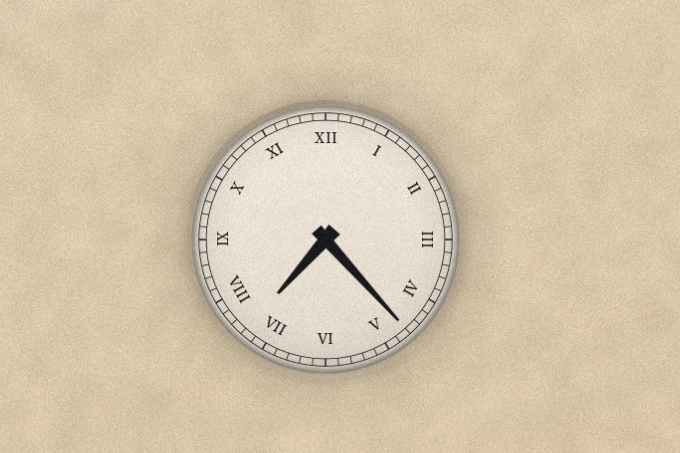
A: 7:23
